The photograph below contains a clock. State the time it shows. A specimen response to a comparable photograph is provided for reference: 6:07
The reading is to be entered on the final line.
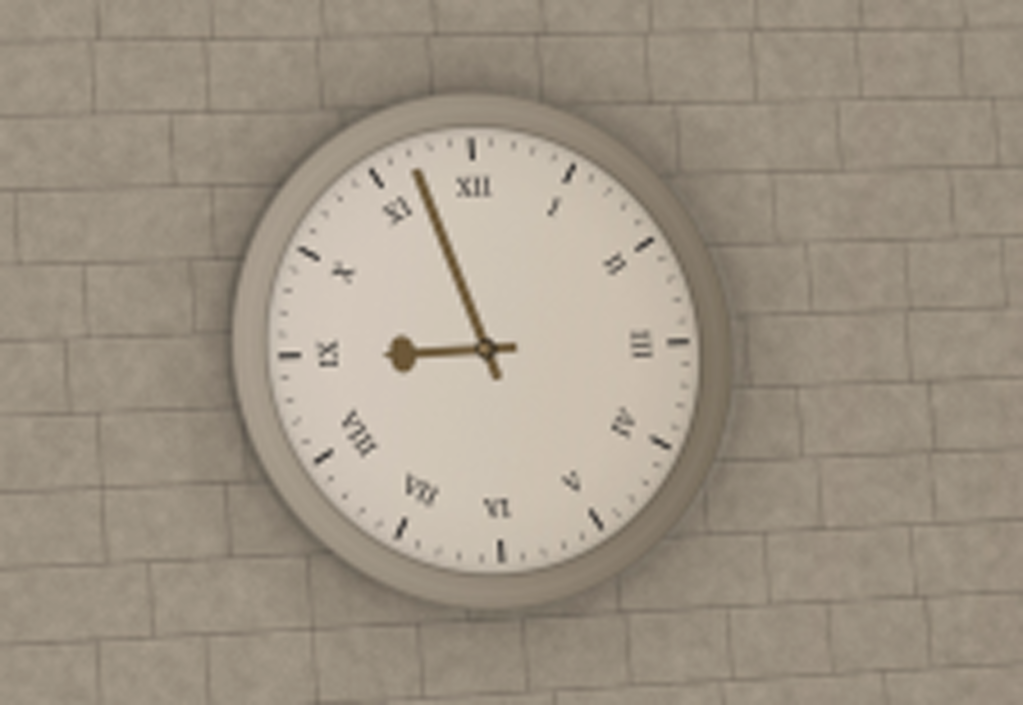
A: 8:57
